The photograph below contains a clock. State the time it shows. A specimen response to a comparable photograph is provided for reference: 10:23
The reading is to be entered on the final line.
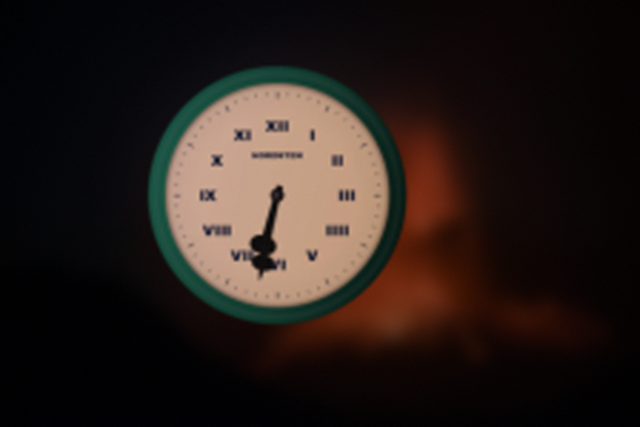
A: 6:32
